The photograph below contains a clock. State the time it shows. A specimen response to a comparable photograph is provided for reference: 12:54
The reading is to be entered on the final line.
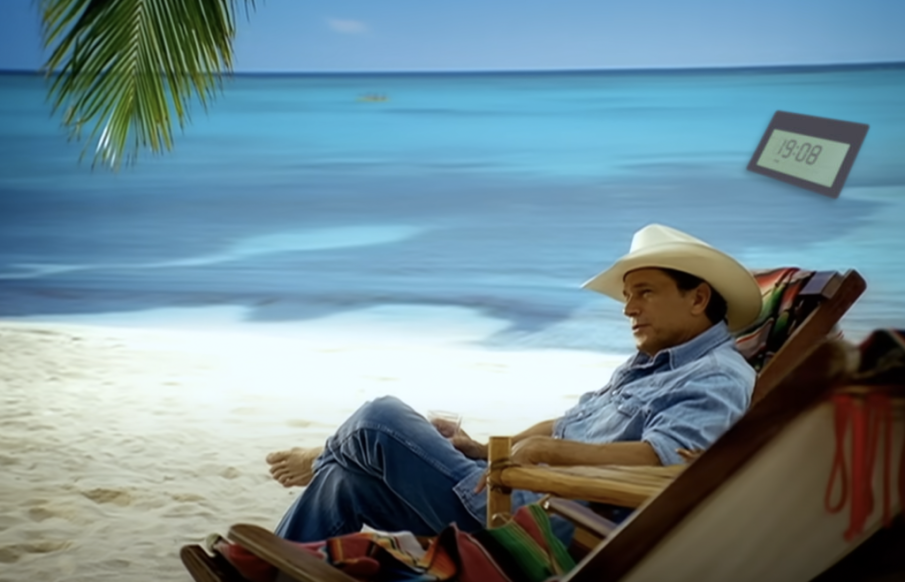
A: 19:08
